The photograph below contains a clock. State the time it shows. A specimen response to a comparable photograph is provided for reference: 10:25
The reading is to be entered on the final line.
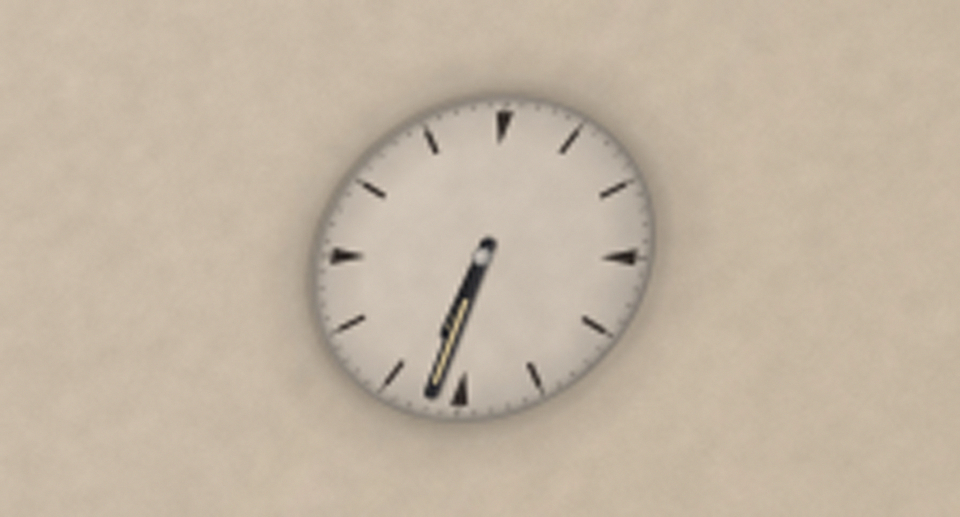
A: 6:32
